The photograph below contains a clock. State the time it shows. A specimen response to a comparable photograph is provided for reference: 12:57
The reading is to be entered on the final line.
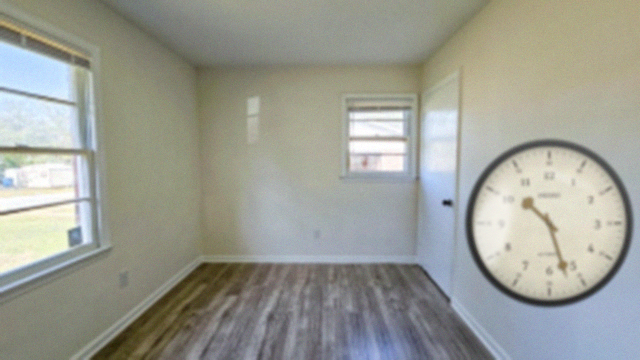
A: 10:27
